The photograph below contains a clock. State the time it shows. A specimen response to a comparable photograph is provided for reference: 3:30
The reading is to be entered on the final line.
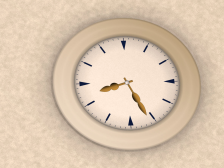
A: 8:26
